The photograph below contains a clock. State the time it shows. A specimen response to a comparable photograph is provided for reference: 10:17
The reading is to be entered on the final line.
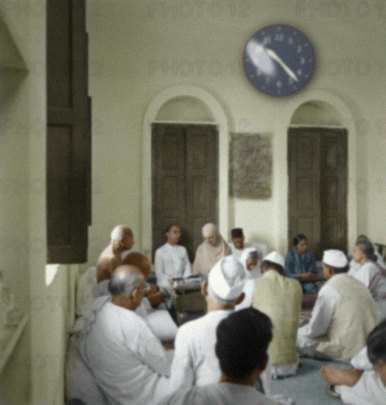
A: 10:23
